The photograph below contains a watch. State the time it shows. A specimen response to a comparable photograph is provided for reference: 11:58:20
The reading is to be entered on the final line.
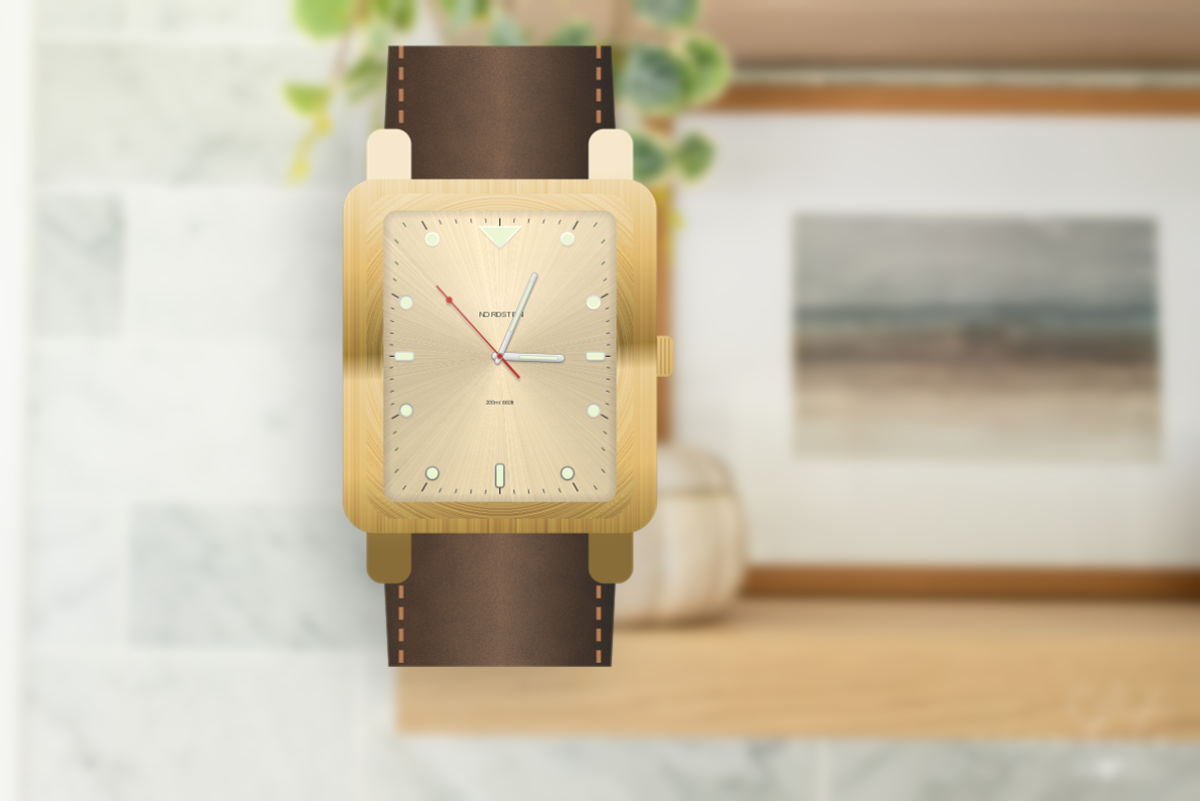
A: 3:03:53
